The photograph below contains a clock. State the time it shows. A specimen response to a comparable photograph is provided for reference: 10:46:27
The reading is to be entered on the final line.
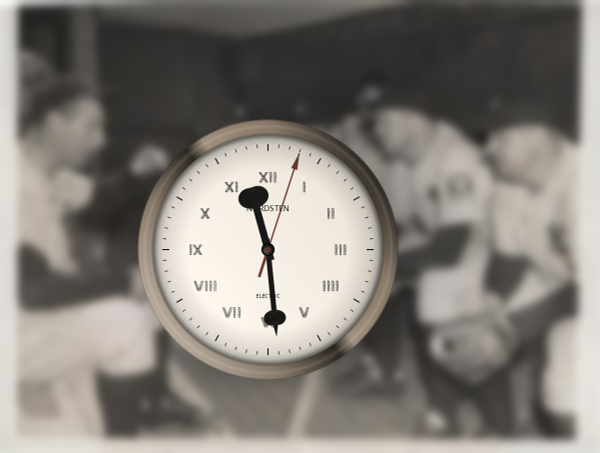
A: 11:29:03
